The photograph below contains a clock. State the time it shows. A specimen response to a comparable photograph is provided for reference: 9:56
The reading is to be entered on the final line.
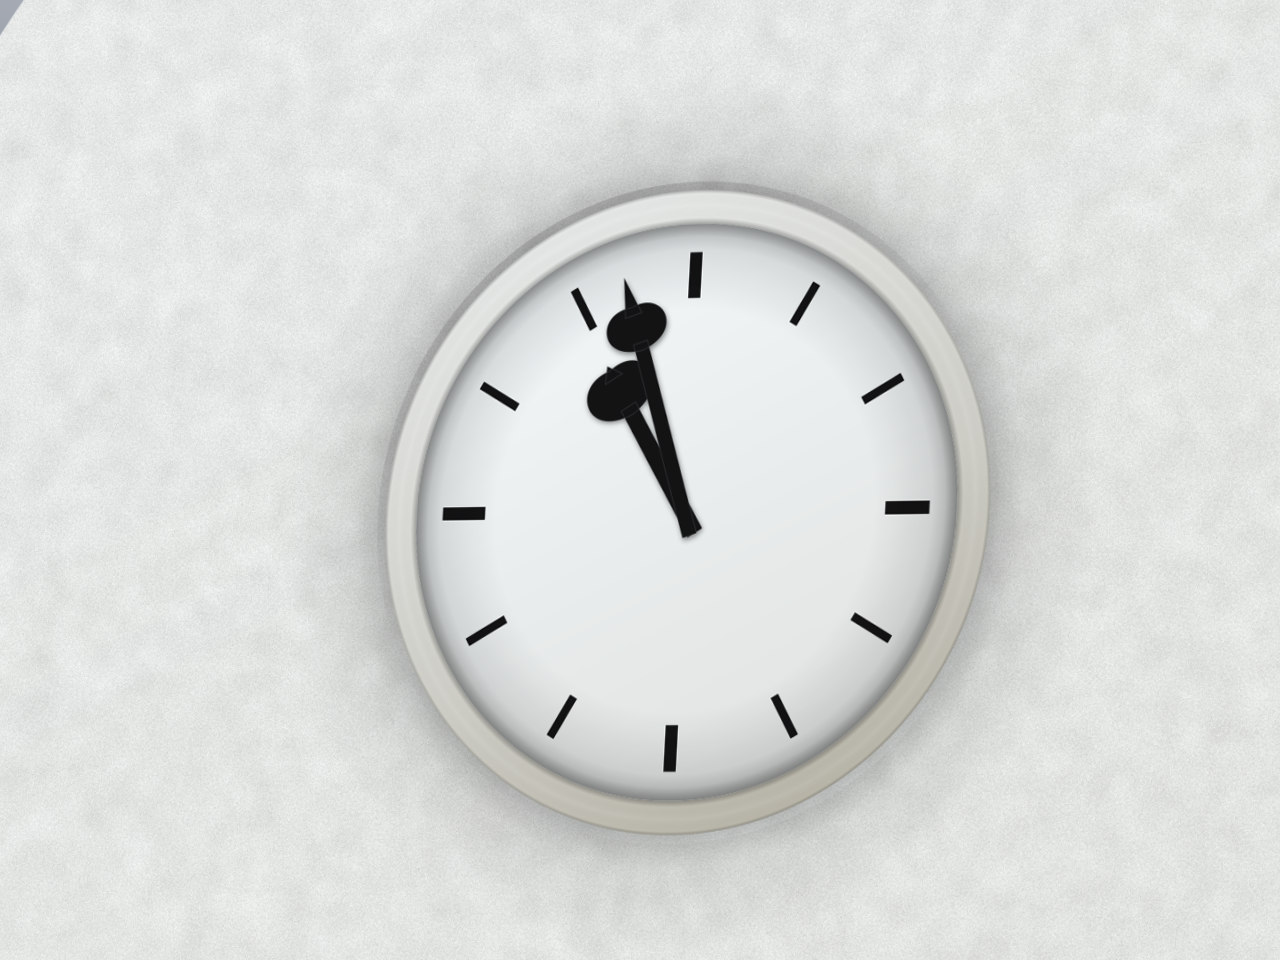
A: 10:57
